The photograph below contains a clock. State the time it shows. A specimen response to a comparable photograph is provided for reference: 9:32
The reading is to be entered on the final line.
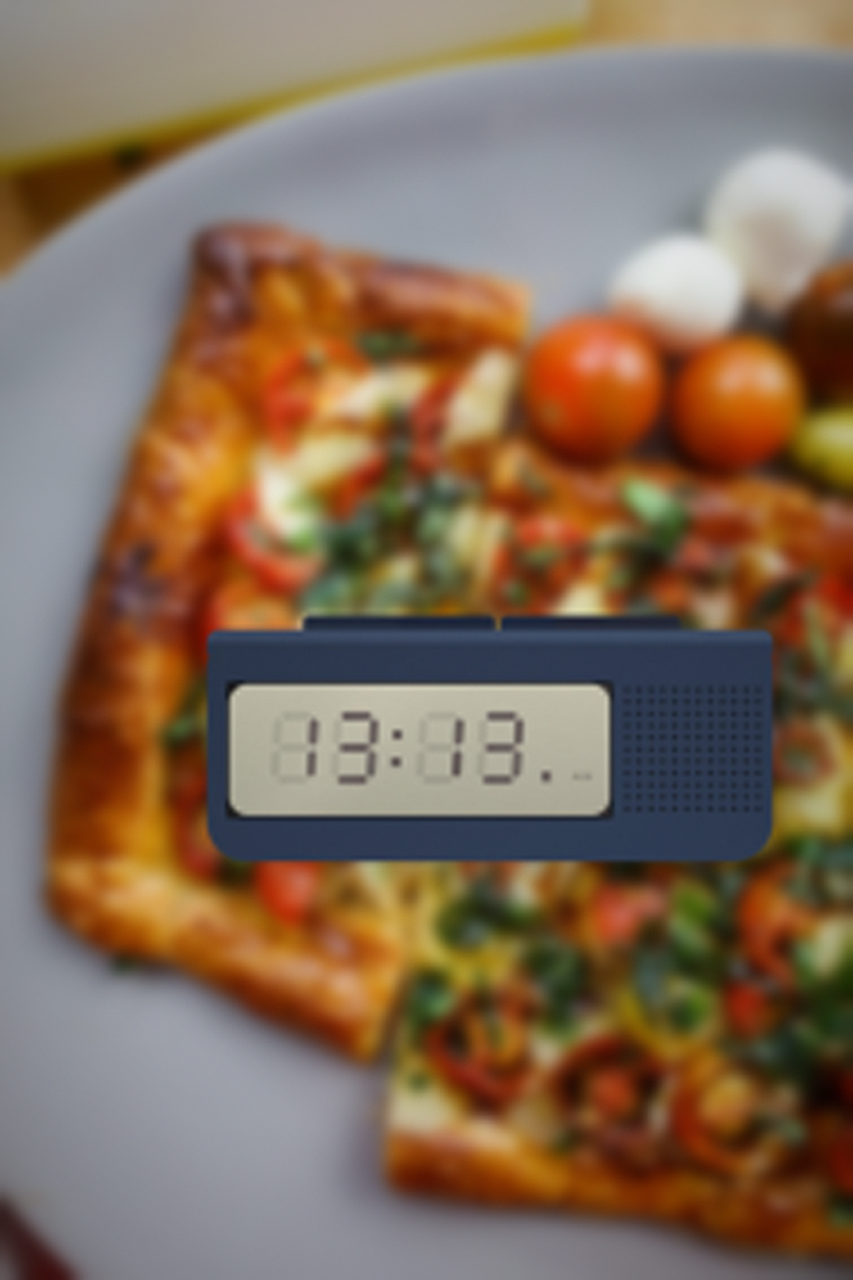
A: 13:13
